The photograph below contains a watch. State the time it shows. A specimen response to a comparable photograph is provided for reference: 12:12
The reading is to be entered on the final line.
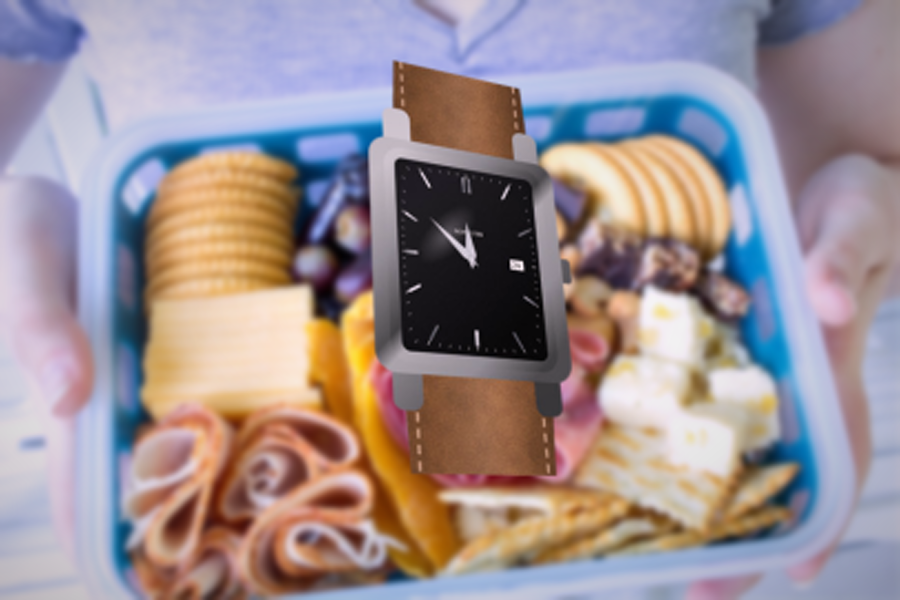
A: 11:52
